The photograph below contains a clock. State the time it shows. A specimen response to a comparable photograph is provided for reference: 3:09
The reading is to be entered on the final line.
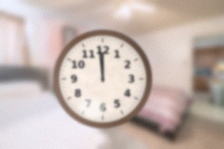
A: 11:59
